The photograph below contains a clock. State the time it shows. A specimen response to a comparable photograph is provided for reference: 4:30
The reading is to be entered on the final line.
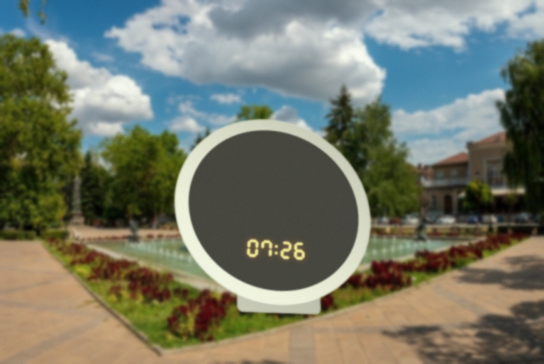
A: 7:26
